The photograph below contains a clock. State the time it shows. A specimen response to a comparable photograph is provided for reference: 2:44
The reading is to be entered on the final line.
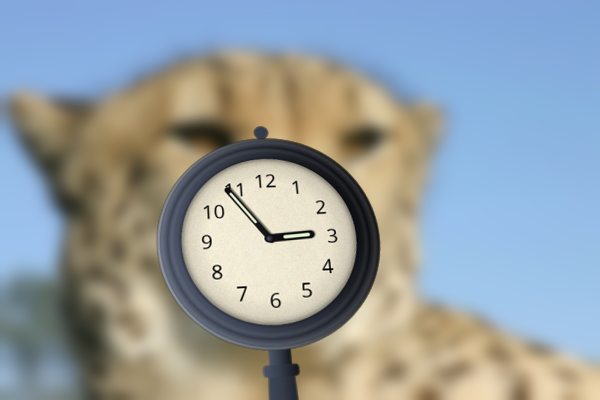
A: 2:54
